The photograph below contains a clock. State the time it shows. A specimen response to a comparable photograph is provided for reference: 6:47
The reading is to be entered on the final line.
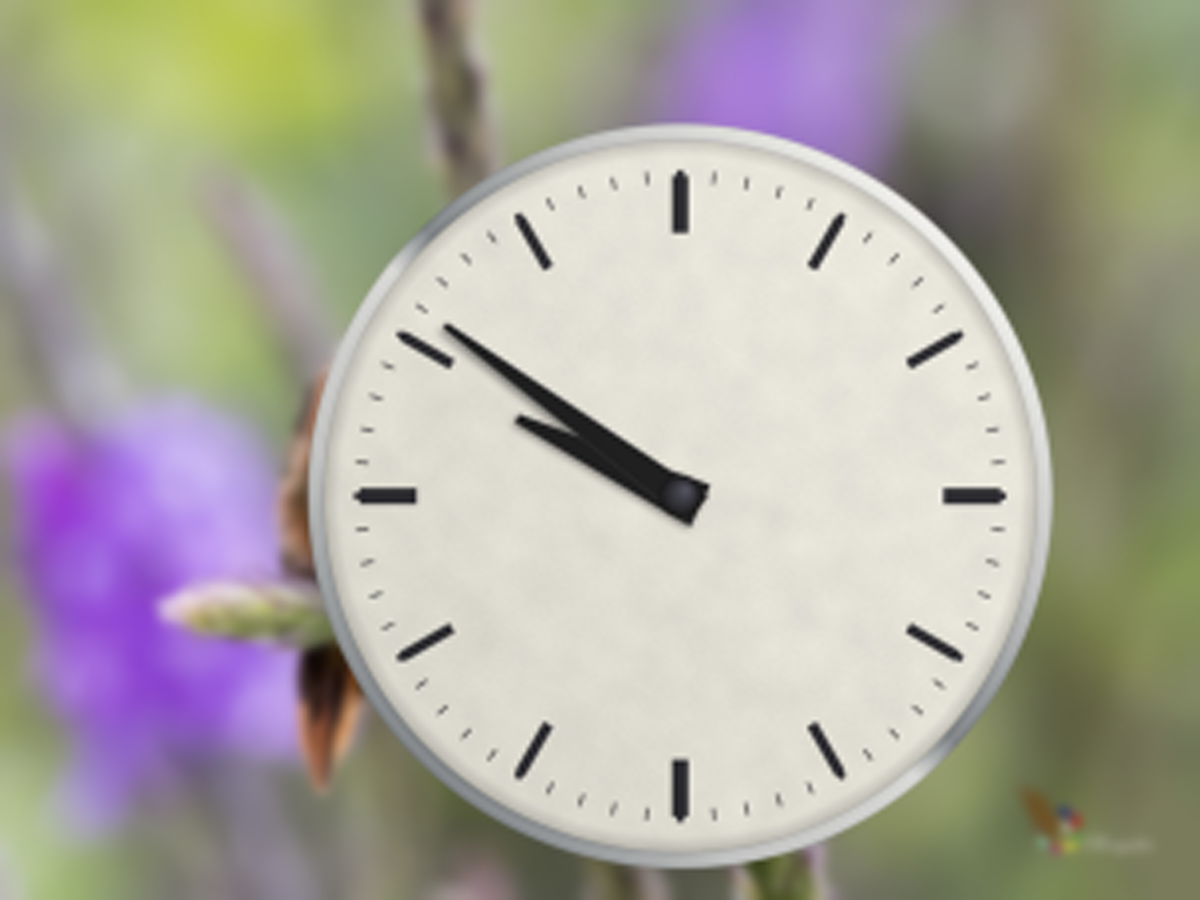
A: 9:51
